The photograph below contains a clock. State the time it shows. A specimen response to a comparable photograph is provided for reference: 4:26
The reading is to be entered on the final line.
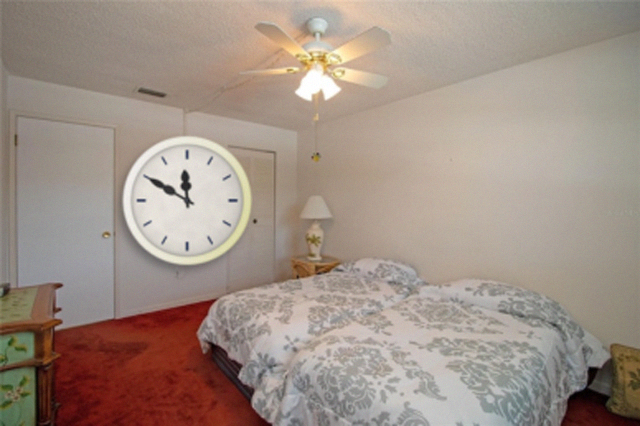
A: 11:50
